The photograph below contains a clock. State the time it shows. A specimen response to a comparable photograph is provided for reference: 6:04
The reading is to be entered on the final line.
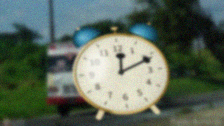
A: 12:11
